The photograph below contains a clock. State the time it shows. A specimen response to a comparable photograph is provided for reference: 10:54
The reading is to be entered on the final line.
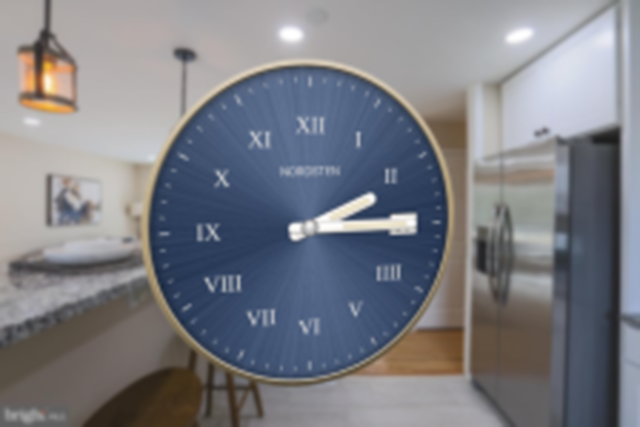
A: 2:15
